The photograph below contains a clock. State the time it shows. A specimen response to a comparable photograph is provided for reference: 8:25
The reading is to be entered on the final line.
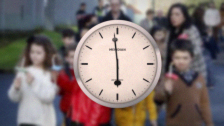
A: 5:59
